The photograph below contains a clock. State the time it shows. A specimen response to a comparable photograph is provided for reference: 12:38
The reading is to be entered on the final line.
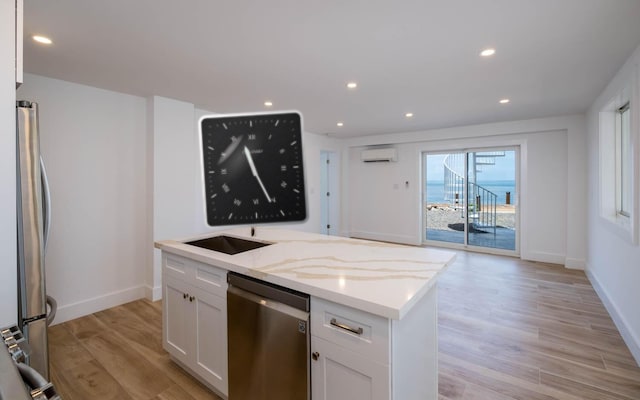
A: 11:26
